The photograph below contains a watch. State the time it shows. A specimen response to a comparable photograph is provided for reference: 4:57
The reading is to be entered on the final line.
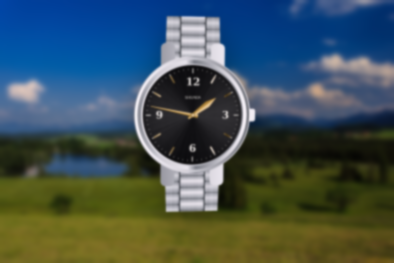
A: 1:47
